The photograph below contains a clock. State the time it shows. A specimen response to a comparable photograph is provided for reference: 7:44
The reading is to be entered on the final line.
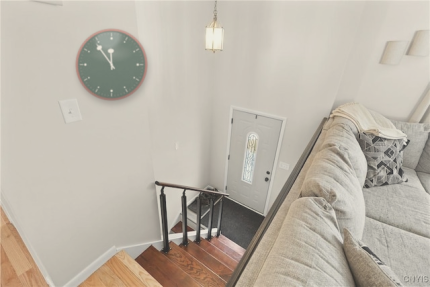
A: 11:54
